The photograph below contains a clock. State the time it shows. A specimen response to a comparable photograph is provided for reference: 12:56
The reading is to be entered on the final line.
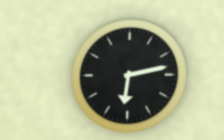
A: 6:13
